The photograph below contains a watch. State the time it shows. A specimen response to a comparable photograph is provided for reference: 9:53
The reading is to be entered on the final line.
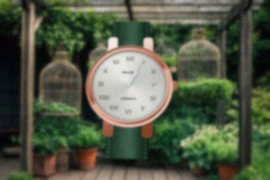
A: 1:04
